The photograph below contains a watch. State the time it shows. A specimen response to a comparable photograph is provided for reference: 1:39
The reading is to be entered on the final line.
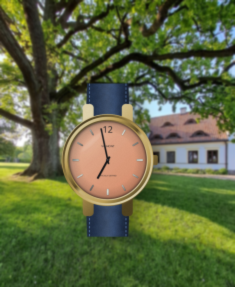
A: 6:58
